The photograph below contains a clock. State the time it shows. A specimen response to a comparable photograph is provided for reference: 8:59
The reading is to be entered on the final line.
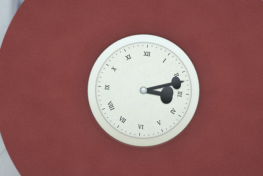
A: 3:12
